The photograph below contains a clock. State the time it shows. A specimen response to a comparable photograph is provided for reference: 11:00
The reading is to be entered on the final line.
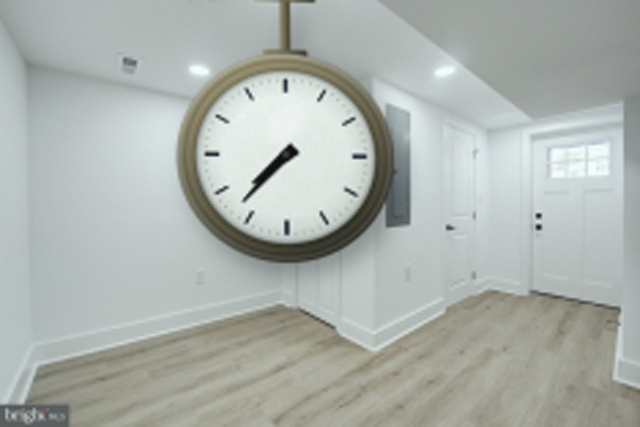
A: 7:37
